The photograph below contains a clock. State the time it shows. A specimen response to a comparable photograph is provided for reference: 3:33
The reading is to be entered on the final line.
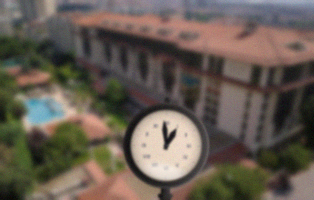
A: 12:59
